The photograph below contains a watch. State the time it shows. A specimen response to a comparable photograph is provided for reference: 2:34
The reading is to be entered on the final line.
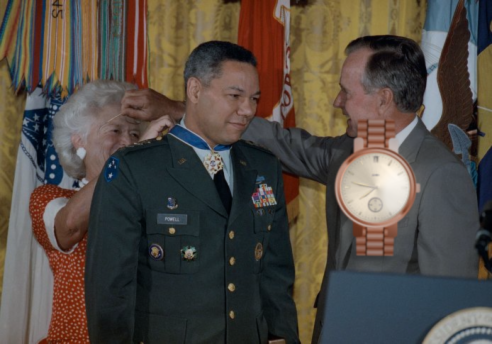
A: 7:47
